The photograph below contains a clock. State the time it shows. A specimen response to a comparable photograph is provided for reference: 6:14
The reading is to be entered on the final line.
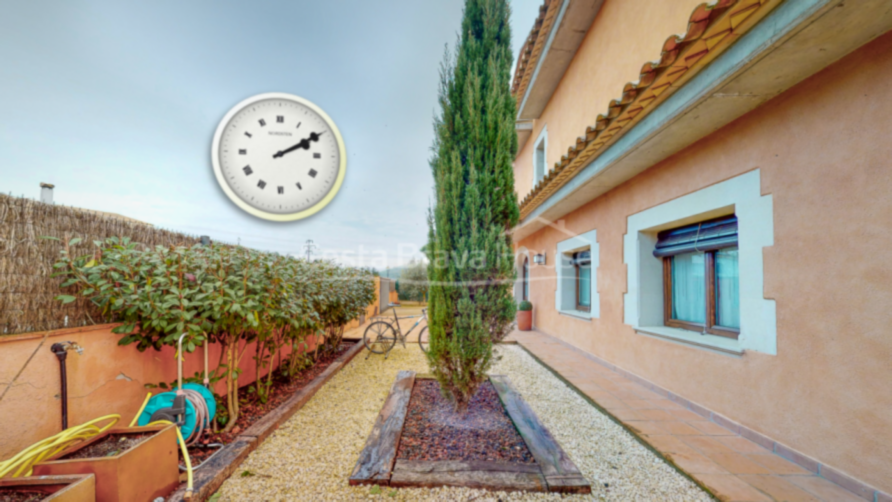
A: 2:10
